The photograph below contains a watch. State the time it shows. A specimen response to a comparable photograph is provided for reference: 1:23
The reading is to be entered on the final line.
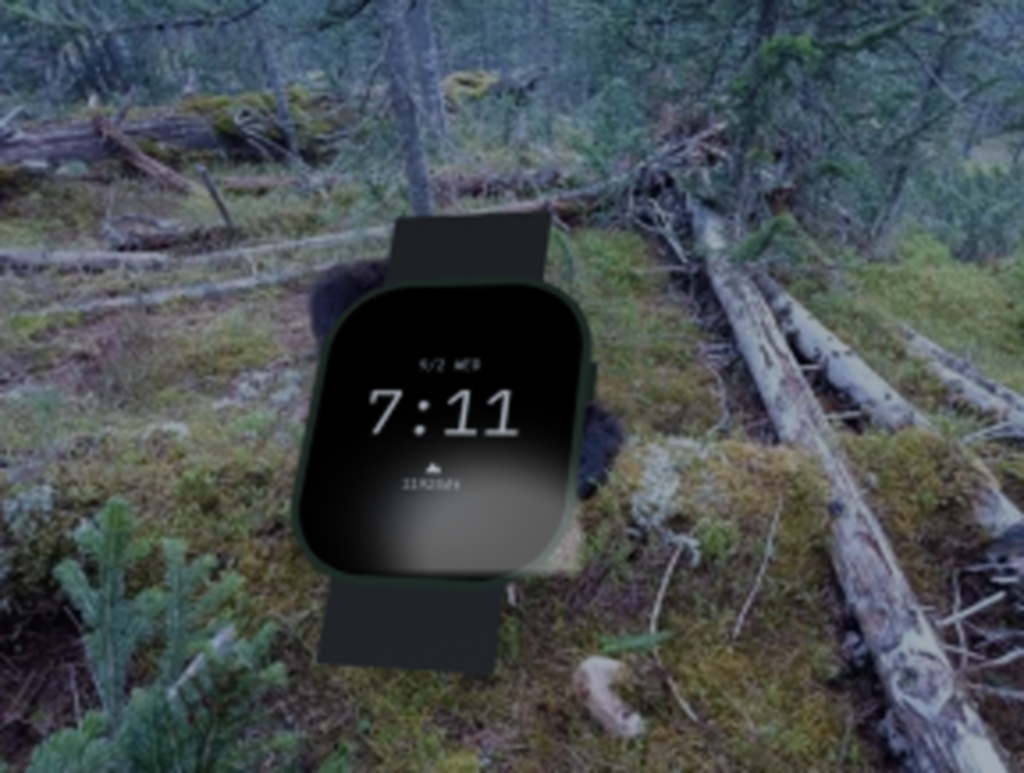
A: 7:11
